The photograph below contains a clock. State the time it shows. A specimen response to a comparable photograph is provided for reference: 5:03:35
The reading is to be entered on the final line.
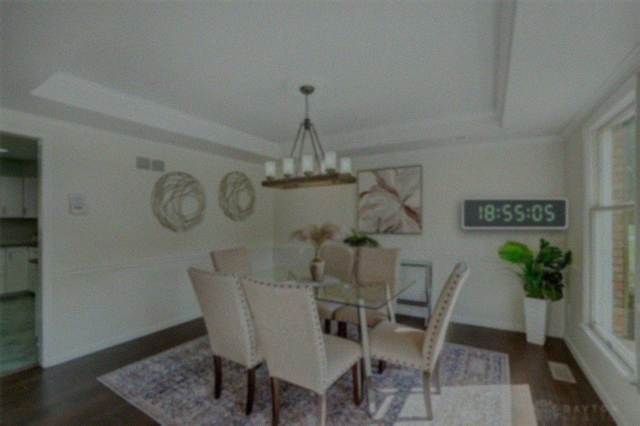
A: 18:55:05
